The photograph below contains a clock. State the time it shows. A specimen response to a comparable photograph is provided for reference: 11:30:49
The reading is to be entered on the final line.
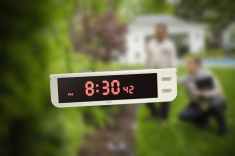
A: 8:30:42
